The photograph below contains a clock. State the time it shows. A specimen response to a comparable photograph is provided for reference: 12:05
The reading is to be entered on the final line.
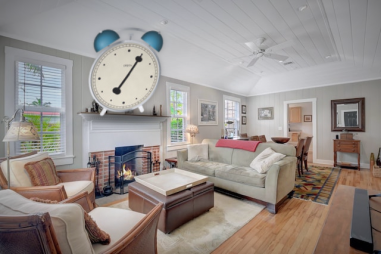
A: 7:05
